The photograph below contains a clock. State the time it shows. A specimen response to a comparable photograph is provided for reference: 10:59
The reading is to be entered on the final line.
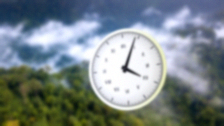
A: 4:04
